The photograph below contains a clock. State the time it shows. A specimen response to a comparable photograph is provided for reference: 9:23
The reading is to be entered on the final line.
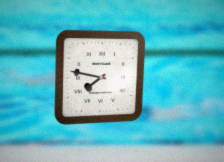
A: 7:47
